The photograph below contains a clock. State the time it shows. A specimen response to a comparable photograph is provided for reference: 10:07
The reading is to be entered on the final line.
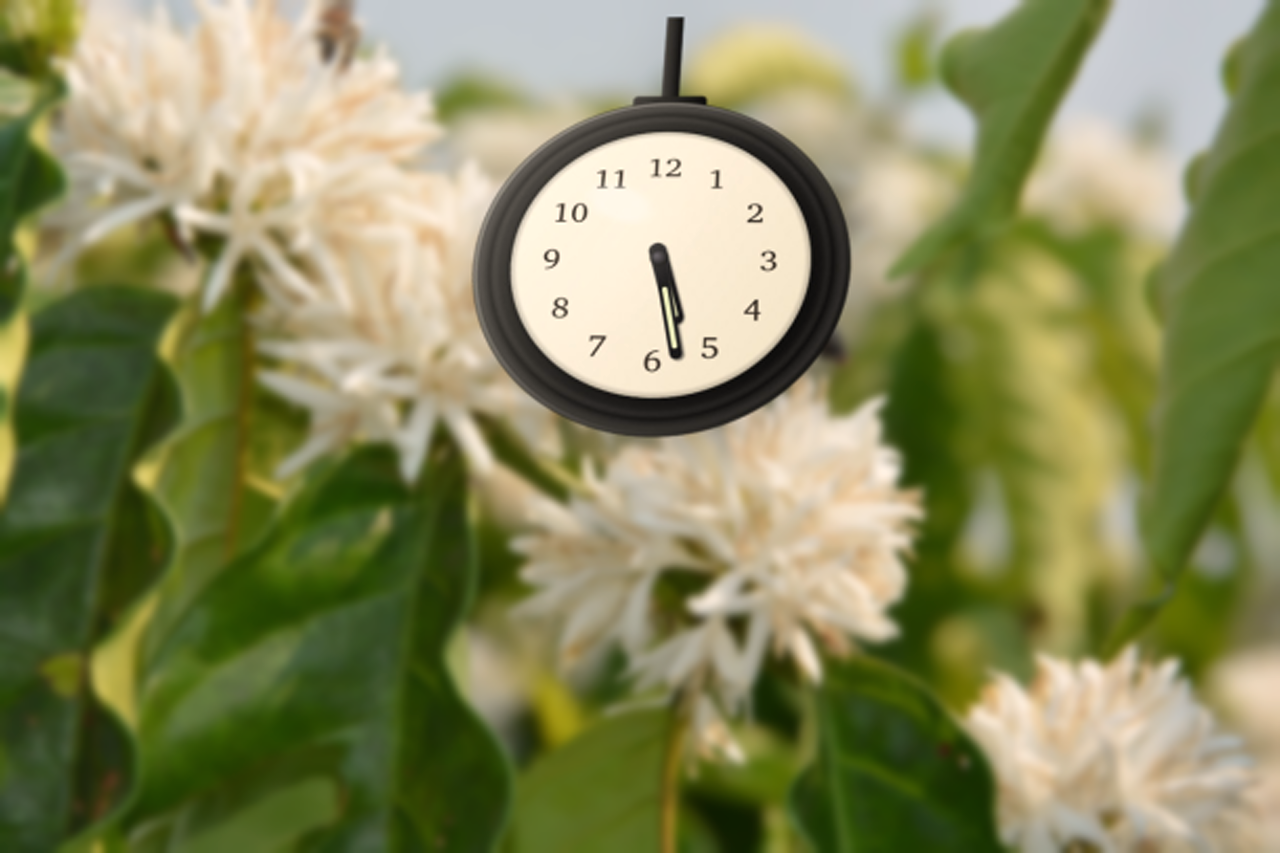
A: 5:28
